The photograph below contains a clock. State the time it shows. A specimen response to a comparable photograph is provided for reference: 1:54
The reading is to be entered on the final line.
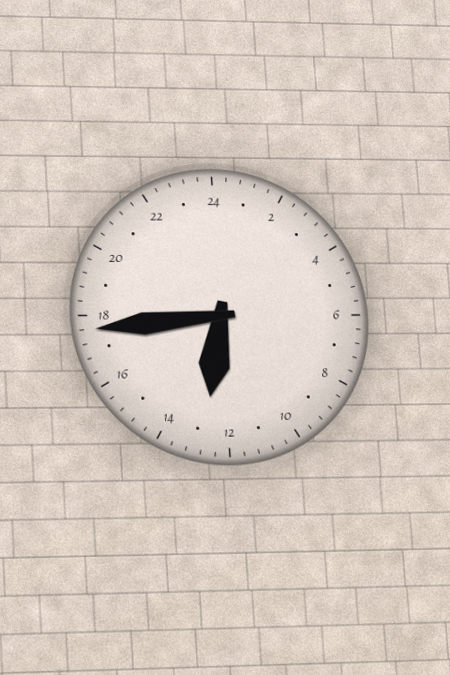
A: 12:44
